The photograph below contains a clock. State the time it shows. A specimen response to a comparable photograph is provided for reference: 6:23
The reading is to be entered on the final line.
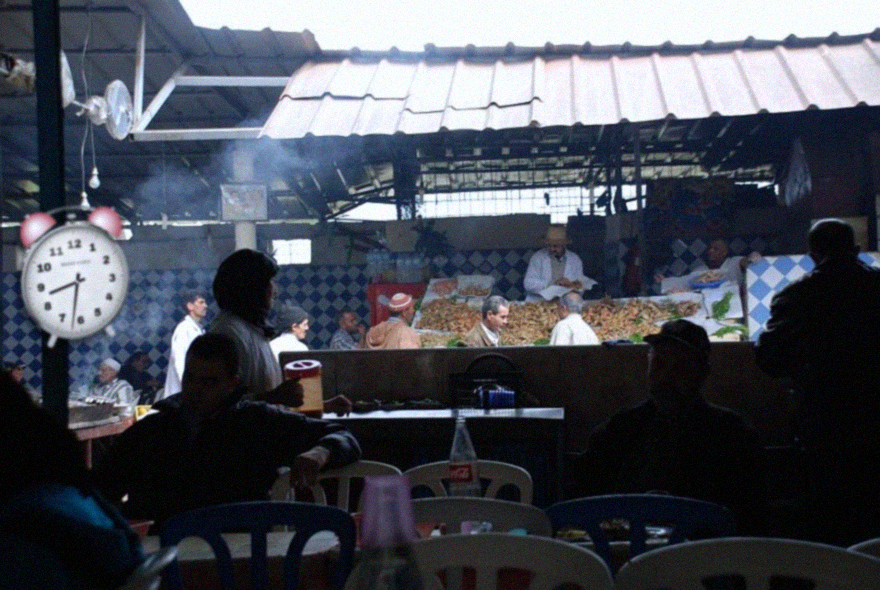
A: 8:32
